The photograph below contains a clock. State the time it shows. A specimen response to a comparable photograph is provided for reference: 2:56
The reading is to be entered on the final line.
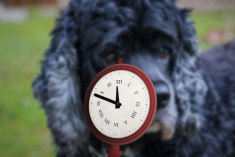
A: 11:48
